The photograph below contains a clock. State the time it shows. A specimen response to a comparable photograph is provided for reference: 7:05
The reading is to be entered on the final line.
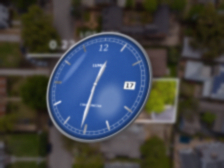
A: 12:31
